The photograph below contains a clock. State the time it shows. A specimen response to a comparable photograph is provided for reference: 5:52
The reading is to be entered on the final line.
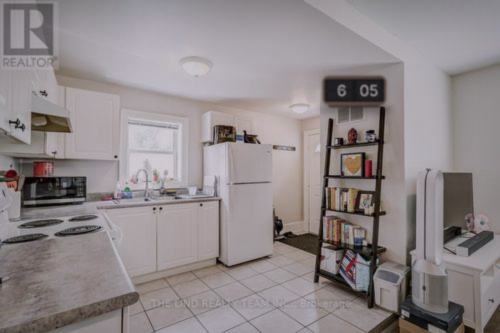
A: 6:05
